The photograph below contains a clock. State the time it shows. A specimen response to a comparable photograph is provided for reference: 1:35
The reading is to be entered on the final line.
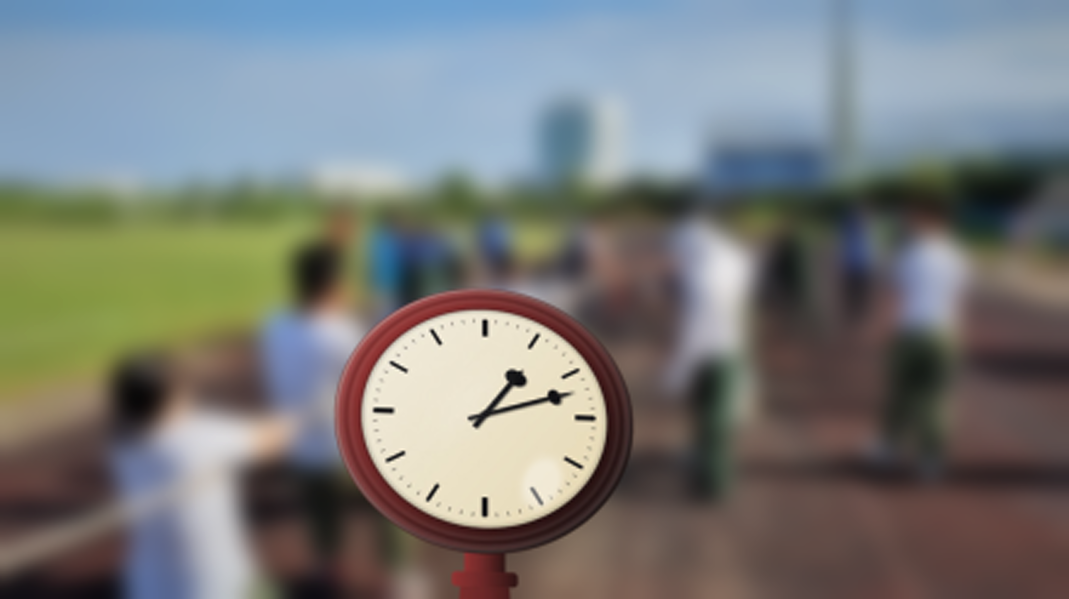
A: 1:12
